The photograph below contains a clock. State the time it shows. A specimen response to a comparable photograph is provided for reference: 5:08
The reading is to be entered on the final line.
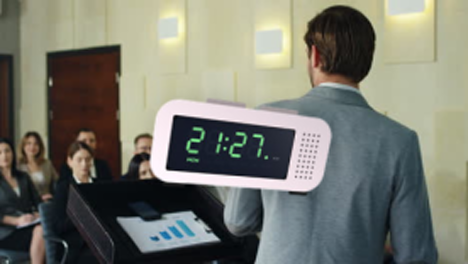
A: 21:27
